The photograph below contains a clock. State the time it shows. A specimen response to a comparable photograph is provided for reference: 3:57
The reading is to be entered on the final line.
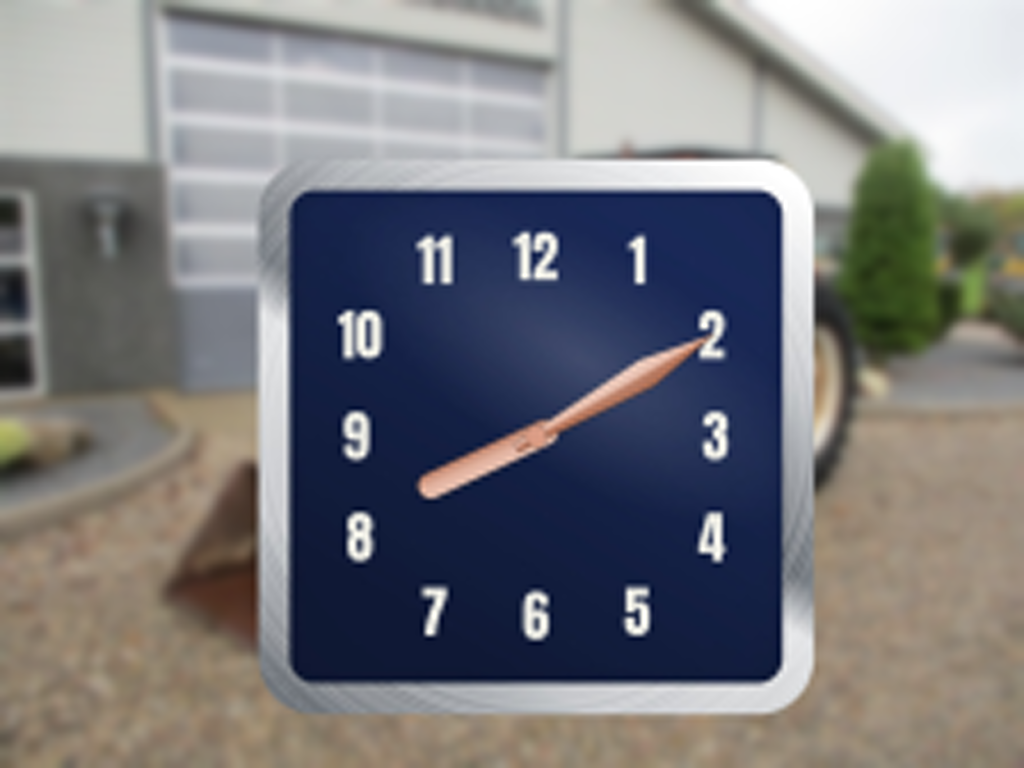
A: 8:10
